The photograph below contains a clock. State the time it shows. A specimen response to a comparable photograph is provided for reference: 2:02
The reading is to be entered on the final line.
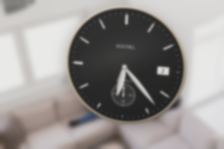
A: 6:23
